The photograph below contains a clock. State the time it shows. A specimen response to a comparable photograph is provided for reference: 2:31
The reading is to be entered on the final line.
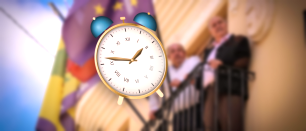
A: 1:47
